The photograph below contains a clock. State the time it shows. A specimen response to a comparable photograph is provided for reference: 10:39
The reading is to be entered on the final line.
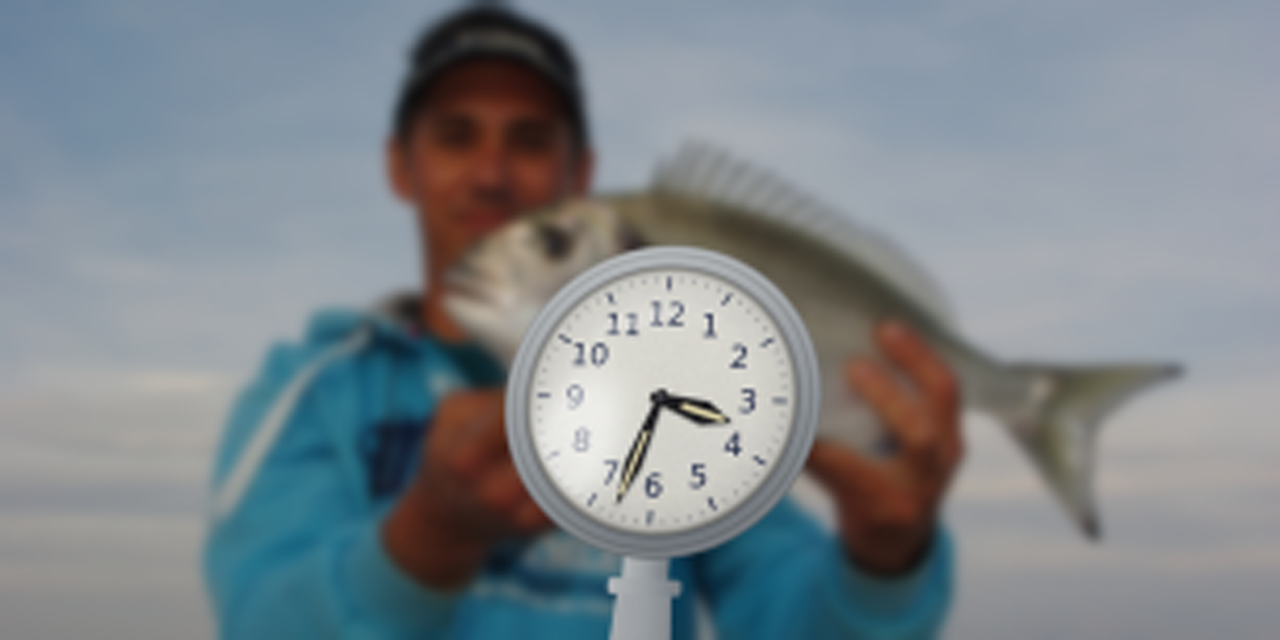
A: 3:33
